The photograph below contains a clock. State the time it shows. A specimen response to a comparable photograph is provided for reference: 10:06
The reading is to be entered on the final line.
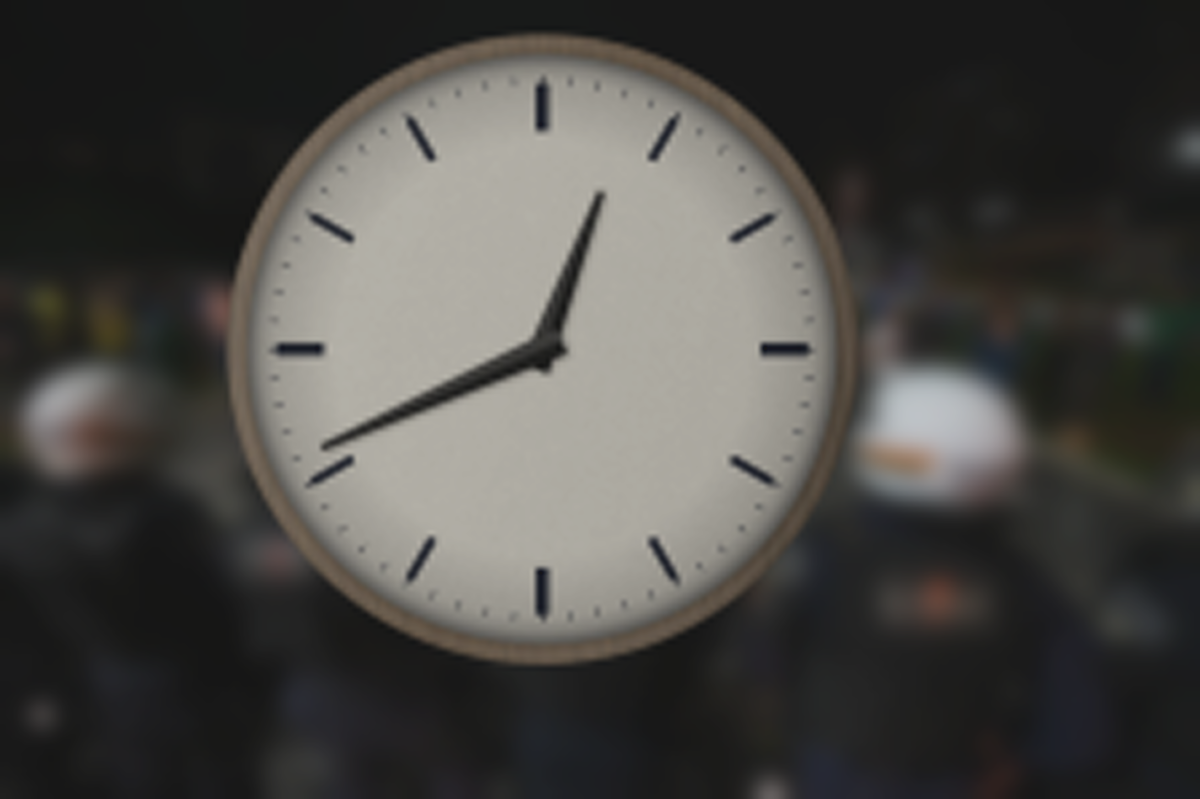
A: 12:41
